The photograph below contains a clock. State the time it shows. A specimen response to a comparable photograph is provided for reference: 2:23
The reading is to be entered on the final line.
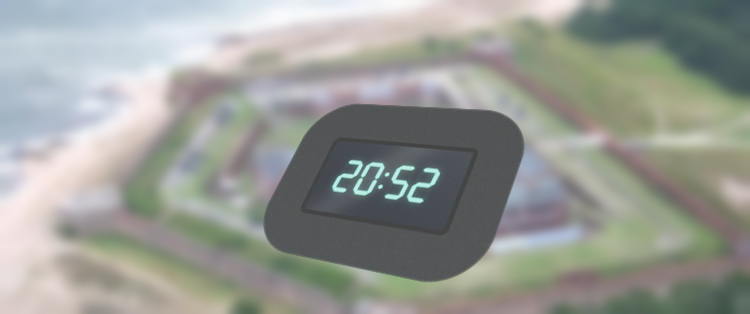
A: 20:52
